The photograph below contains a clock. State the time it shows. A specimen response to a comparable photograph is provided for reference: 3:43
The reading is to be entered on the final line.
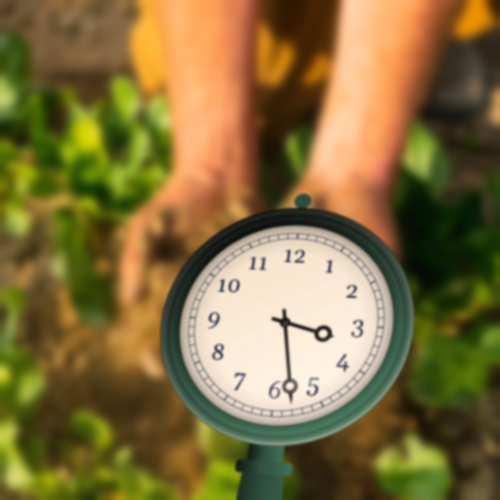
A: 3:28
